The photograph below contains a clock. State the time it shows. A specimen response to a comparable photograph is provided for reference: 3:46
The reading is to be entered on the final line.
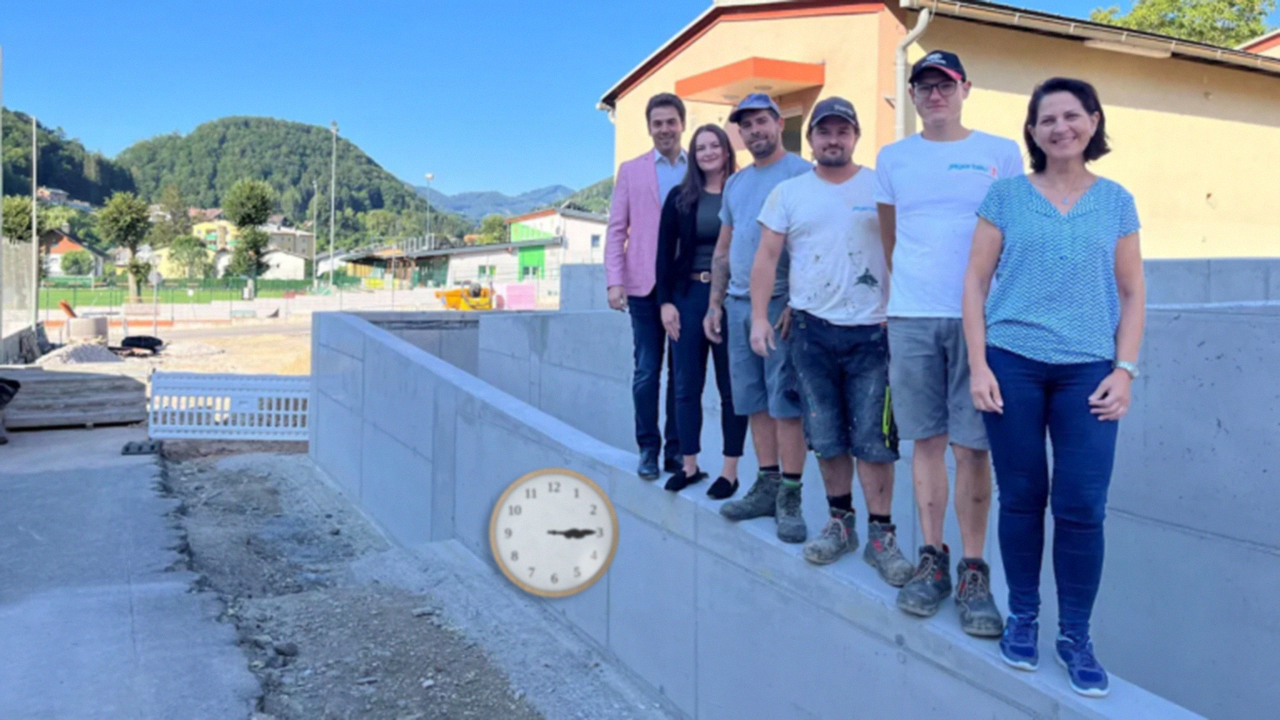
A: 3:15
